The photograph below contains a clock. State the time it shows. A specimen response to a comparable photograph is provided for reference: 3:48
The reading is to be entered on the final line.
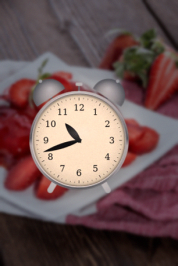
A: 10:42
